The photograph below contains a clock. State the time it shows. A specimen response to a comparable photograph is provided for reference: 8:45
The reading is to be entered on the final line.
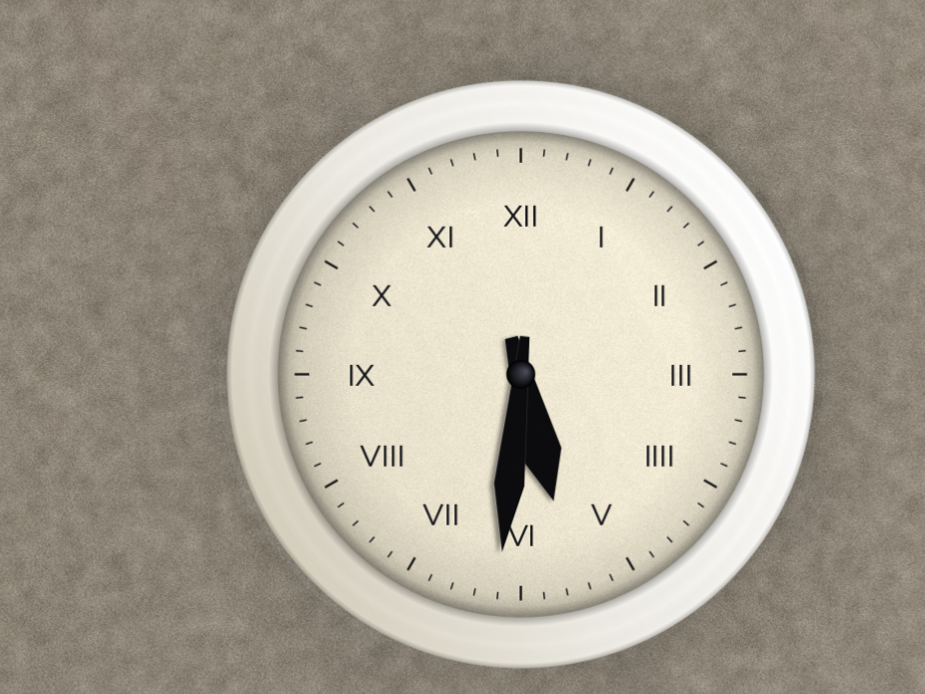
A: 5:31
